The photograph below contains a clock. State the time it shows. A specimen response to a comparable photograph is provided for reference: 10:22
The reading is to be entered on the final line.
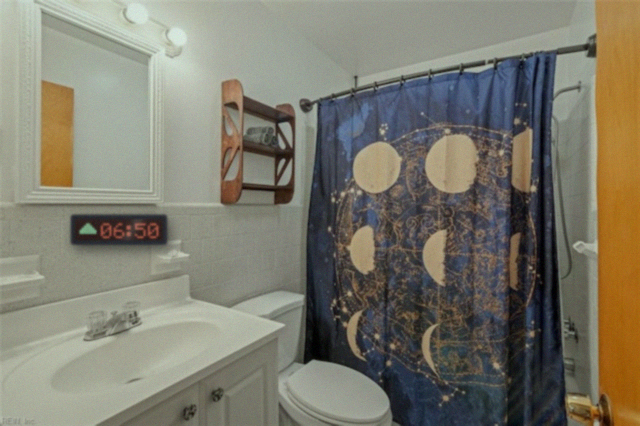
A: 6:50
